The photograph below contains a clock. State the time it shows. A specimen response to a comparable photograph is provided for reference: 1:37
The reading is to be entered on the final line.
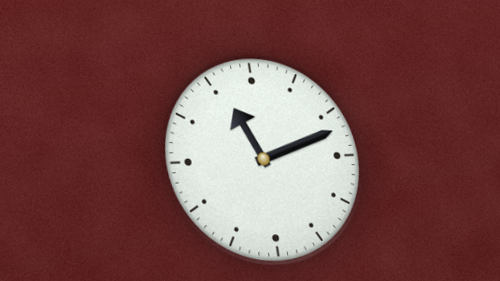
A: 11:12
